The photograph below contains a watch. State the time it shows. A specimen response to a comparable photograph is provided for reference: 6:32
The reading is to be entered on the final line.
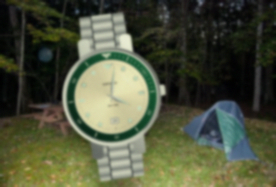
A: 4:02
